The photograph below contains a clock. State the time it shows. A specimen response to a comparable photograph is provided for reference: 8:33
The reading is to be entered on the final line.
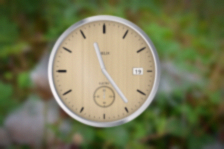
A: 11:24
